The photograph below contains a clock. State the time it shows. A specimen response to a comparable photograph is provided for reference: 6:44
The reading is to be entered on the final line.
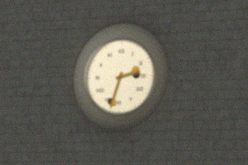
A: 2:33
